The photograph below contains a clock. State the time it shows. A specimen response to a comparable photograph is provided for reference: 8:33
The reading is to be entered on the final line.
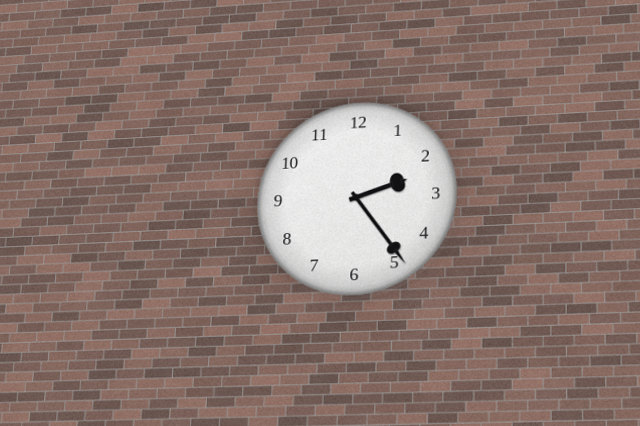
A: 2:24
